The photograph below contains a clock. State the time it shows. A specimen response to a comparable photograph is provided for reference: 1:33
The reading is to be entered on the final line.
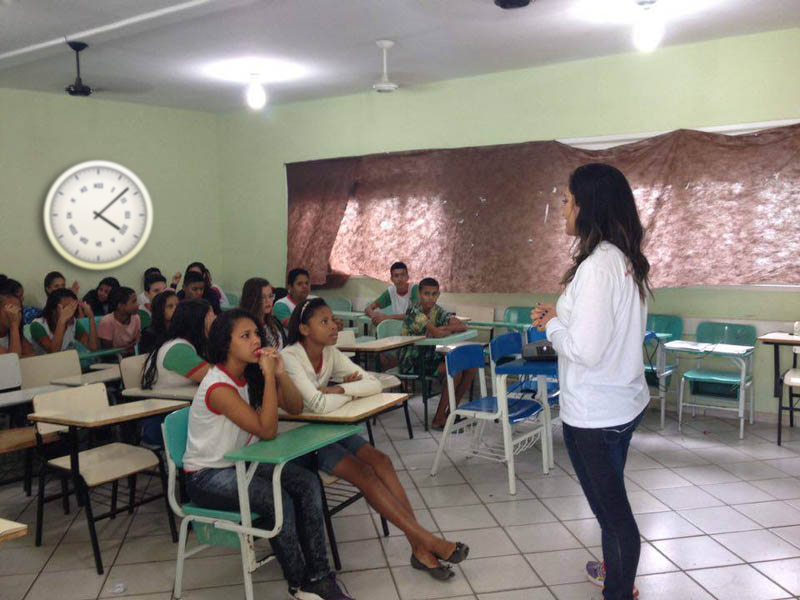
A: 4:08
